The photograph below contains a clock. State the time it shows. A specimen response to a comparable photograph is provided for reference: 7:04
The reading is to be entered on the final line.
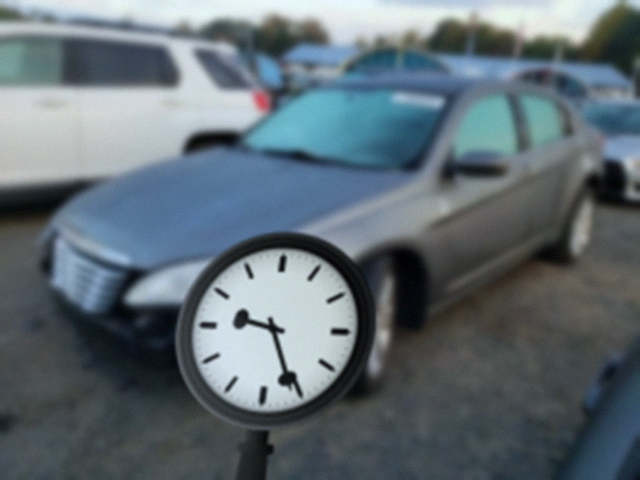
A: 9:26
